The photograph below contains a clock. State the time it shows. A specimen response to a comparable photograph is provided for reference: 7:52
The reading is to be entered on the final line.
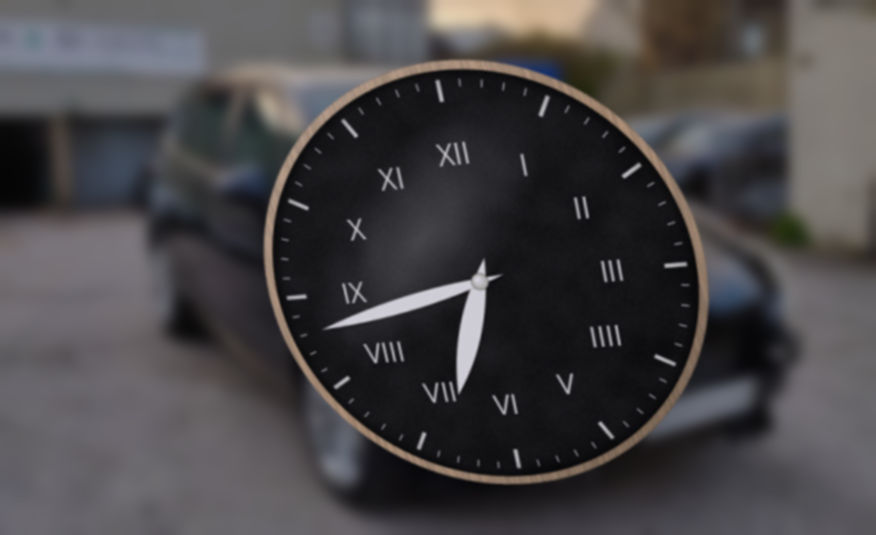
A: 6:43
